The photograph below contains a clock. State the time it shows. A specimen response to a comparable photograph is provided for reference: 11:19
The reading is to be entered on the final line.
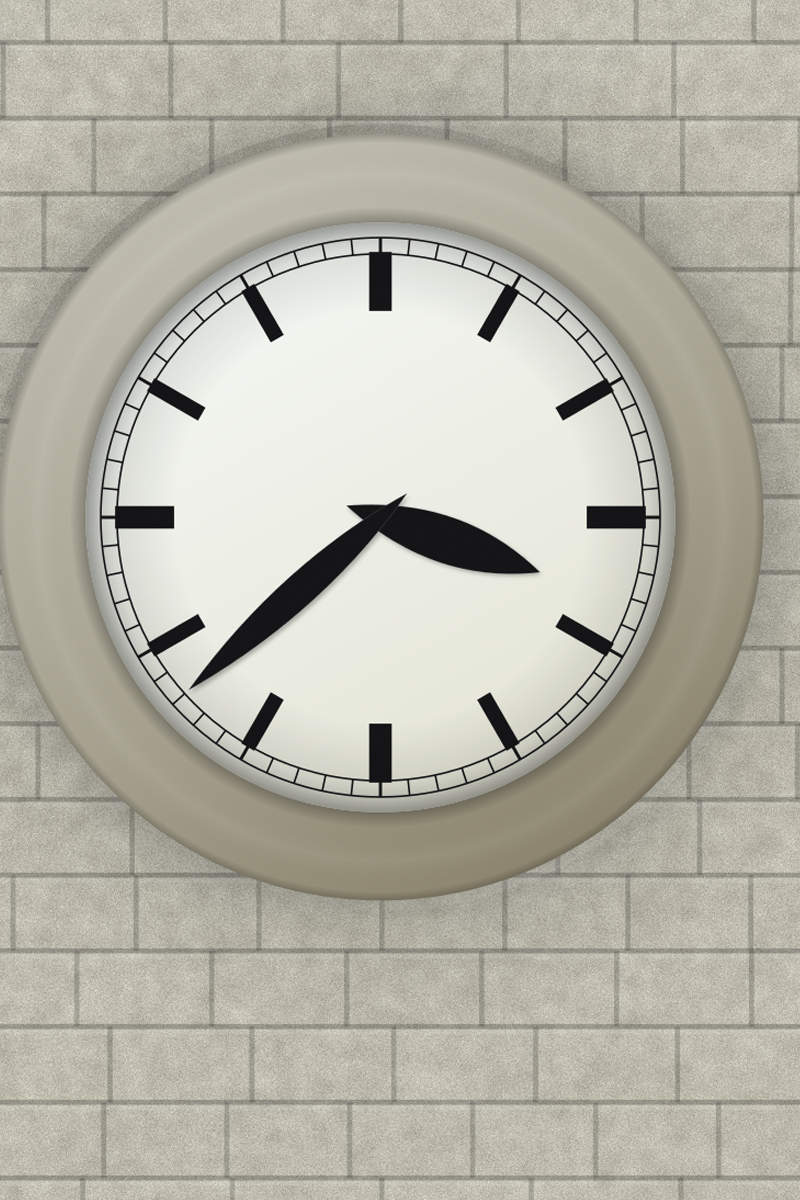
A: 3:38
